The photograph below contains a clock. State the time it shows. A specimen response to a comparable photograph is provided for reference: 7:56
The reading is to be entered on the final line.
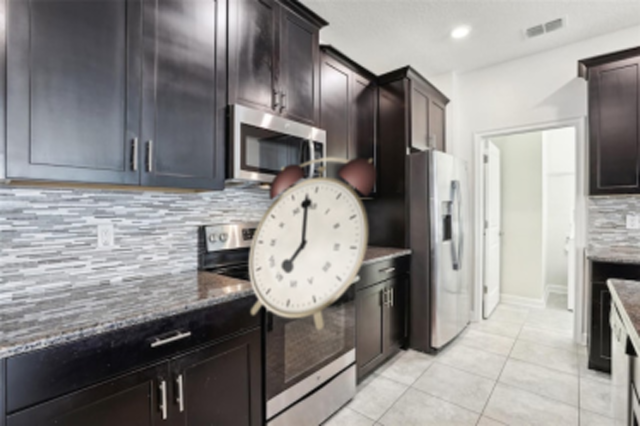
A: 6:58
